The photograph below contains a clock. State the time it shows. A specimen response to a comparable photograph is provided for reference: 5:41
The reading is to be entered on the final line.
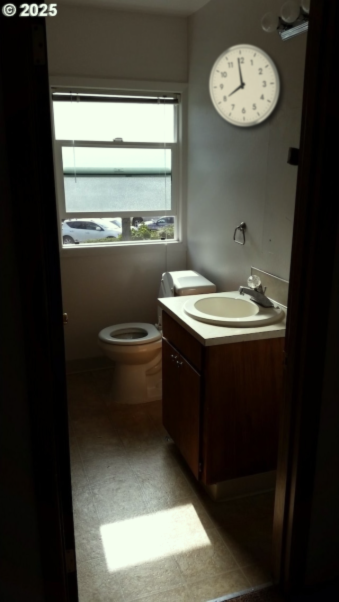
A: 7:59
